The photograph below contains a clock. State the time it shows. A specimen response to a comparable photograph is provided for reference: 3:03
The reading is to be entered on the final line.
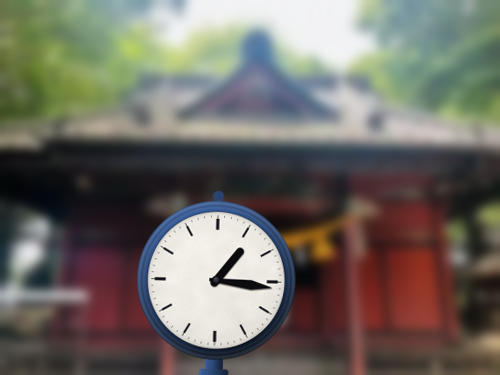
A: 1:16
